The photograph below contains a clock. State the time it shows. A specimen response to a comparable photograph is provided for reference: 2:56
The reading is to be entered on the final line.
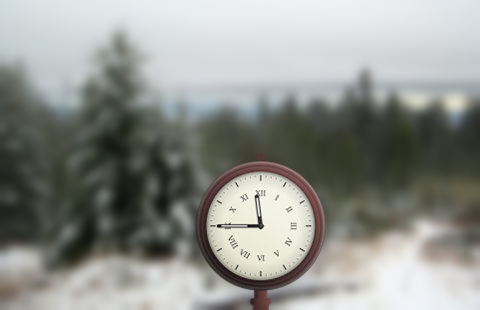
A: 11:45
